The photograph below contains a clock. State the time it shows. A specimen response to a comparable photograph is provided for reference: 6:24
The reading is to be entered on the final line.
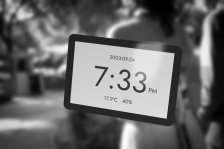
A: 7:33
